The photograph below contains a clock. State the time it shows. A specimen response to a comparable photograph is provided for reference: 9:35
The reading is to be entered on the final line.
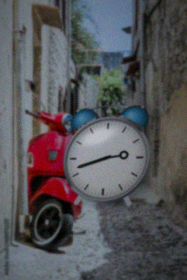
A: 2:42
